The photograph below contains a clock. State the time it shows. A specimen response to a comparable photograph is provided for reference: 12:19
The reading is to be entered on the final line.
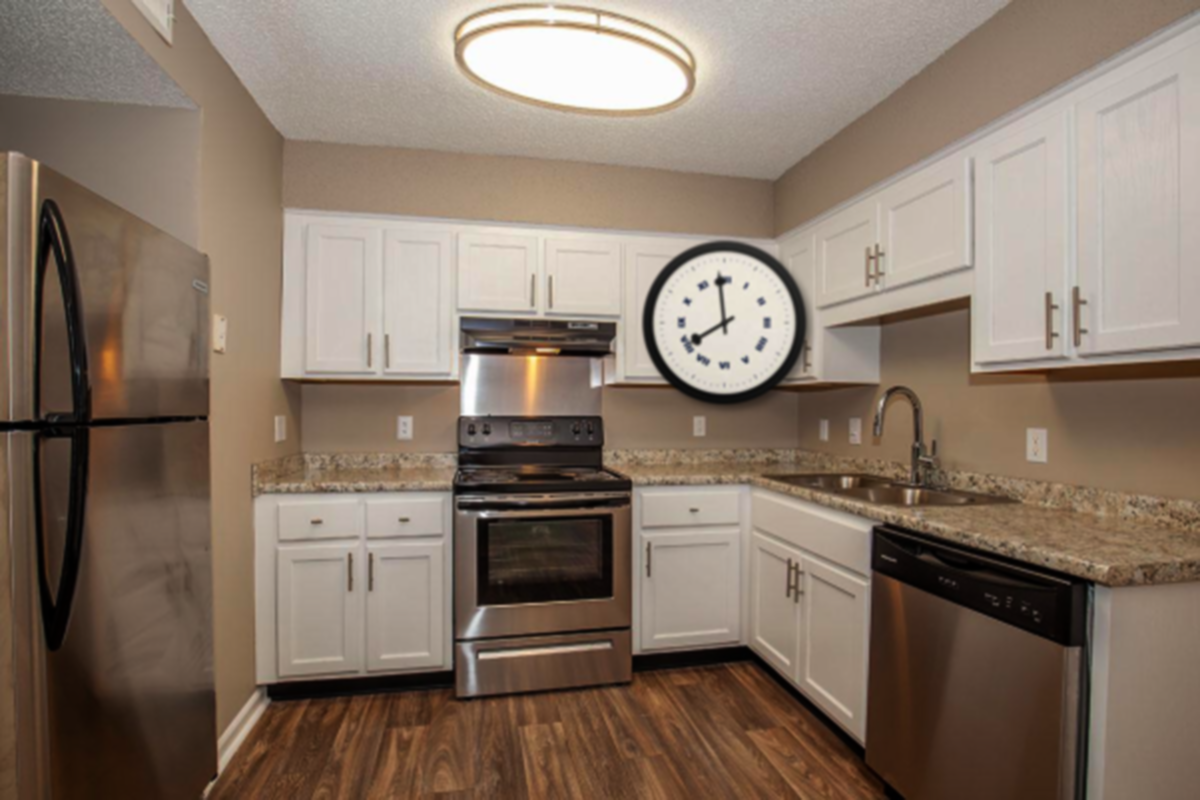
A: 7:59
